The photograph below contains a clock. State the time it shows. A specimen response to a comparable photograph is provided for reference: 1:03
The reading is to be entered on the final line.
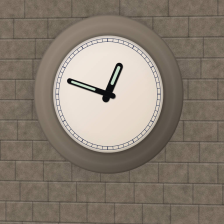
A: 12:48
